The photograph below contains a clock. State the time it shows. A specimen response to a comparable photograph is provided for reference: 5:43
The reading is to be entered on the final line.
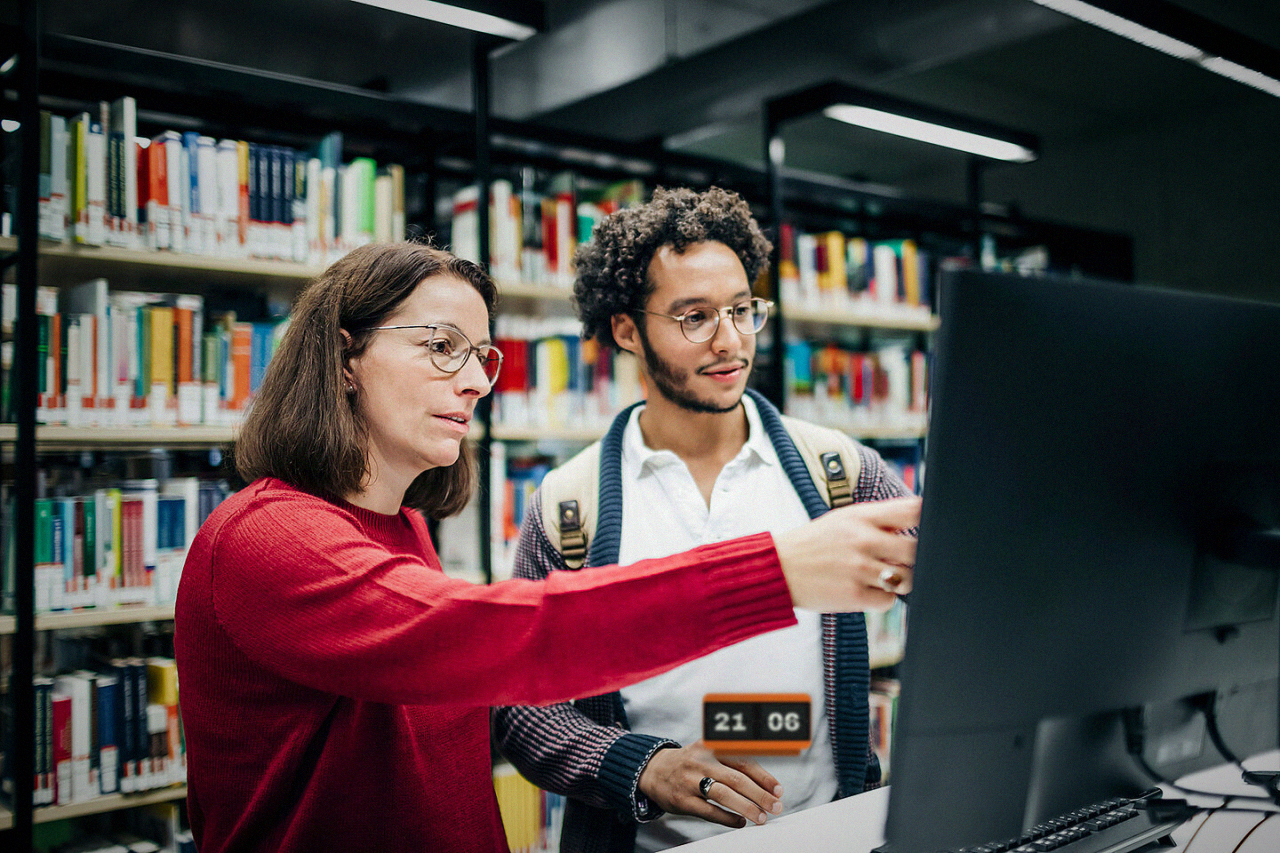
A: 21:06
